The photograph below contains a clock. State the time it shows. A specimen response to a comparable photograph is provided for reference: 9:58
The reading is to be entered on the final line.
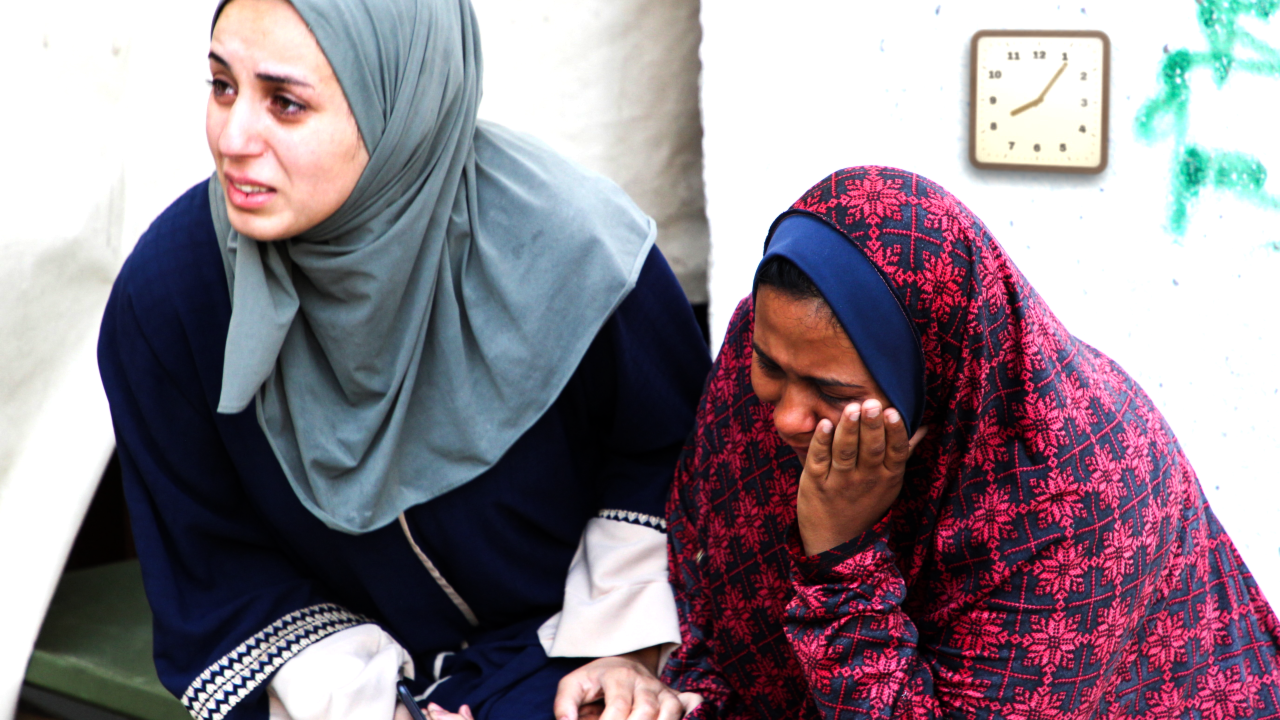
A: 8:06
